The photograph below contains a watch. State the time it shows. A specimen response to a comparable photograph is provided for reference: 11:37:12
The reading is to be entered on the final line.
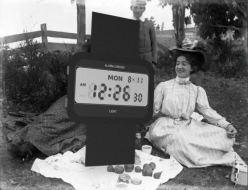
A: 12:26:30
